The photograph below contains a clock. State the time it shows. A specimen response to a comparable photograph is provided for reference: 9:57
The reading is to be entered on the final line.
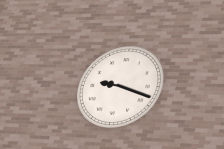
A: 9:18
